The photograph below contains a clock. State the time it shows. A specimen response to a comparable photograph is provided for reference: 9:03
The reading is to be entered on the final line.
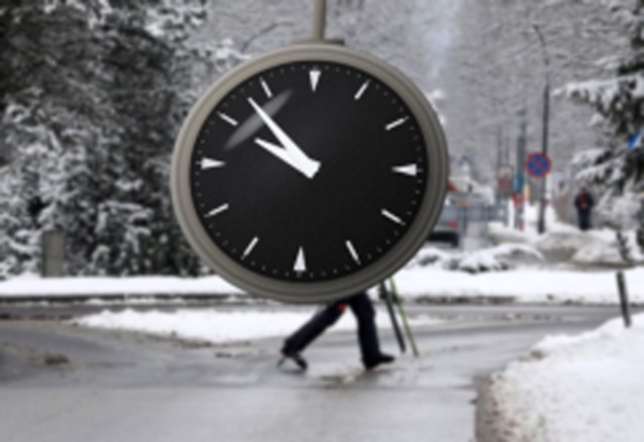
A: 9:53
